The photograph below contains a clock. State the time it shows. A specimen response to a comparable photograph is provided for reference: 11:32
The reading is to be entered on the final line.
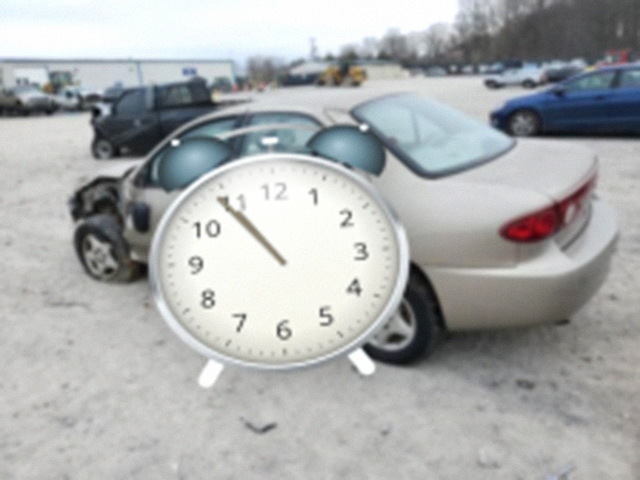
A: 10:54
